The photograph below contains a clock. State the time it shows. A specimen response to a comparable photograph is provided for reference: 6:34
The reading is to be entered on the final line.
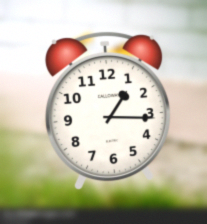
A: 1:16
